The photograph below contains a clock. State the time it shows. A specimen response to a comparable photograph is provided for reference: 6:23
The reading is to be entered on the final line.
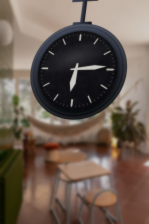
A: 6:14
